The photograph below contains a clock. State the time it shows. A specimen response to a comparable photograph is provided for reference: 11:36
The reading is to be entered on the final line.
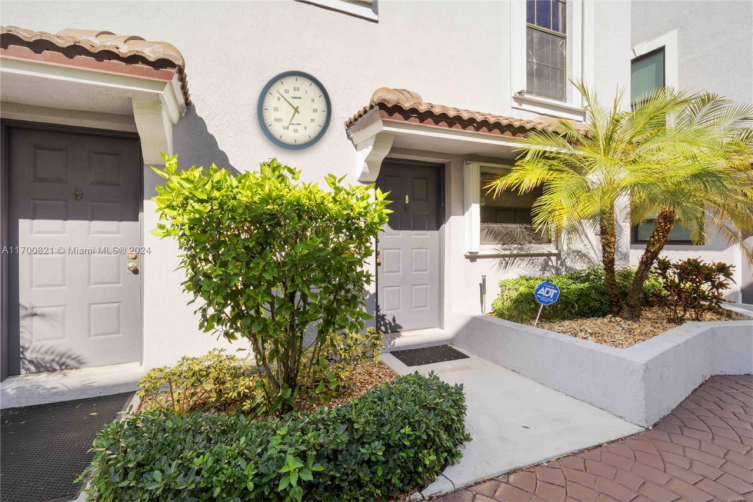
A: 6:52
